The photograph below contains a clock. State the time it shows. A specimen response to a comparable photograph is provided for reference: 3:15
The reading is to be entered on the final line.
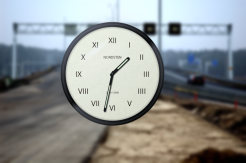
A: 1:32
